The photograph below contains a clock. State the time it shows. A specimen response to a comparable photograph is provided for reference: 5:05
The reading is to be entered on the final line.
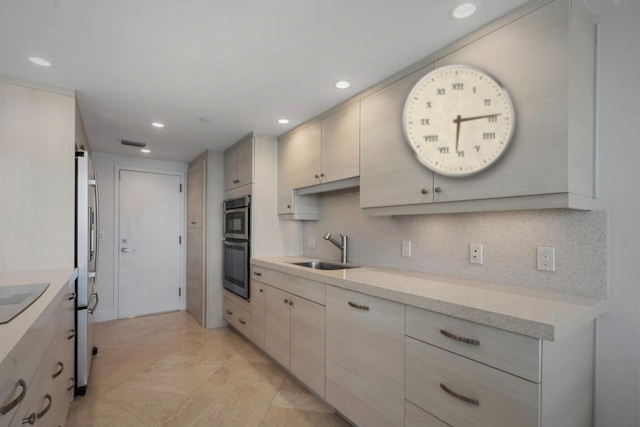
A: 6:14
